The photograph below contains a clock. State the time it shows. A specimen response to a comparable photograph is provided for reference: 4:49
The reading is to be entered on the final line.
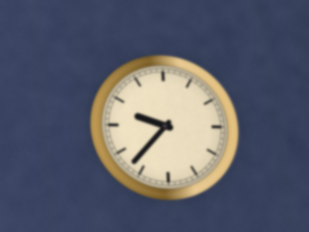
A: 9:37
